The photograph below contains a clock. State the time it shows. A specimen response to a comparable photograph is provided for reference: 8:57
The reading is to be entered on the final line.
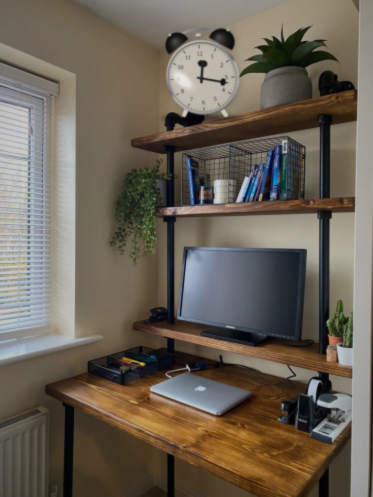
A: 12:17
